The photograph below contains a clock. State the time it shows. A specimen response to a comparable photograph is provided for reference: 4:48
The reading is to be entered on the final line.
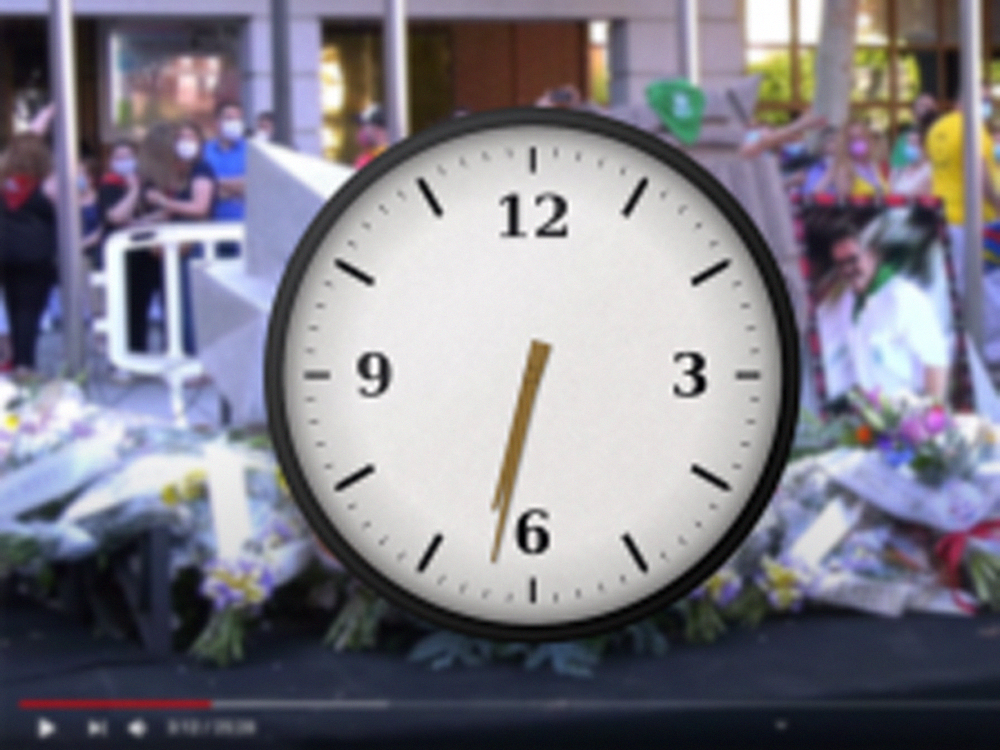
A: 6:32
